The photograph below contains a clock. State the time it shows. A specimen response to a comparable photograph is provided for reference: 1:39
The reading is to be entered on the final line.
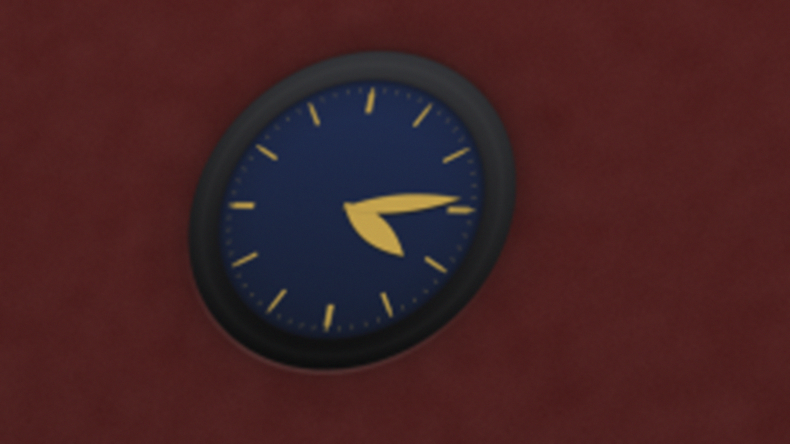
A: 4:14
